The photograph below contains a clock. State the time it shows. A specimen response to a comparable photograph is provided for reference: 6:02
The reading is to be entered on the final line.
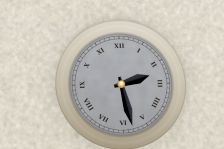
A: 2:28
